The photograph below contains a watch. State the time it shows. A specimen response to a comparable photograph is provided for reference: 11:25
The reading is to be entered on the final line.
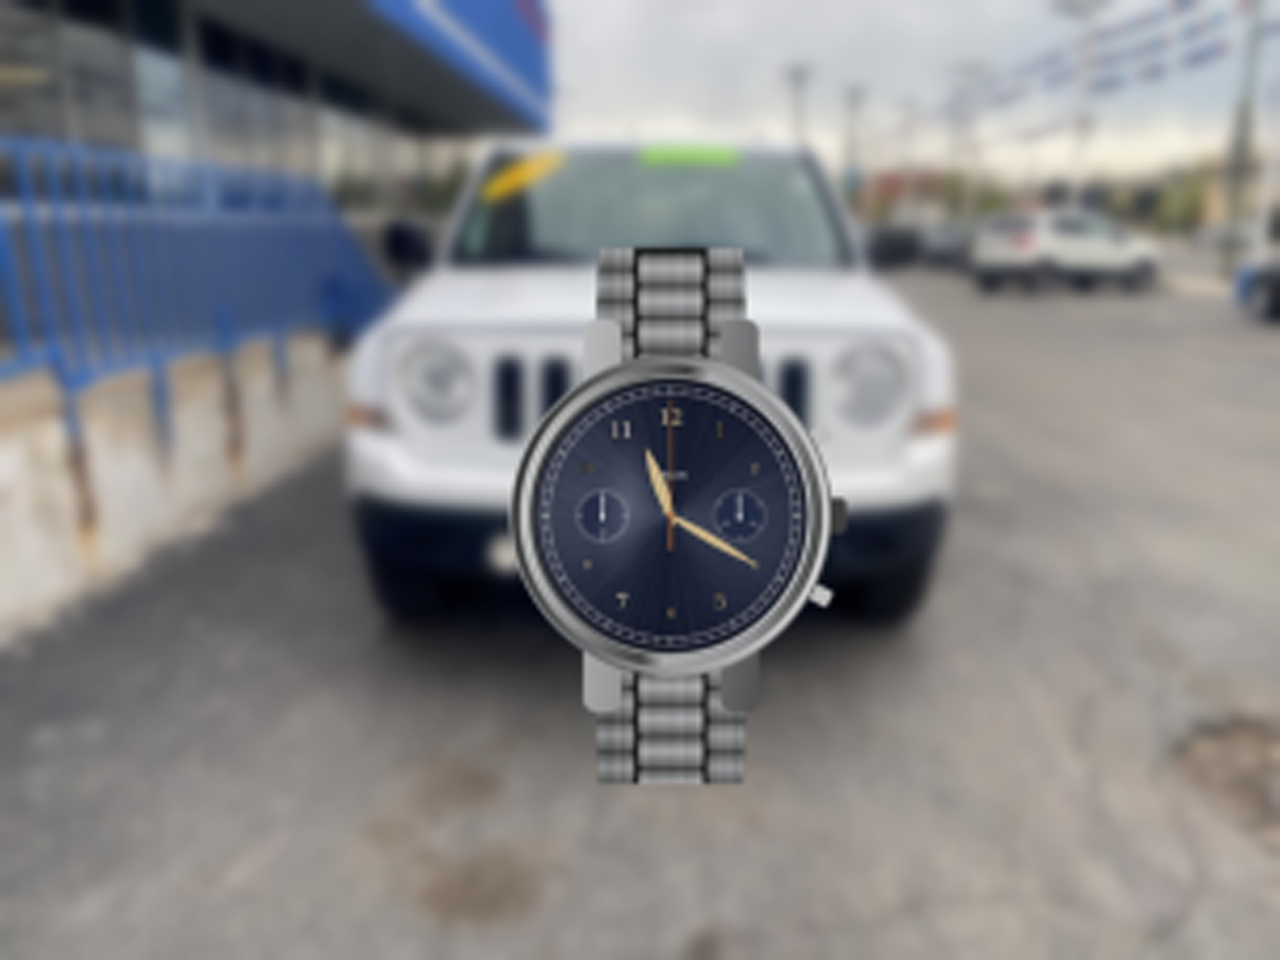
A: 11:20
